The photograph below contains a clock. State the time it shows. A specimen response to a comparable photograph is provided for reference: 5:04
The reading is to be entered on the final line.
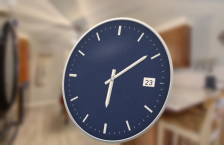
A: 6:09
